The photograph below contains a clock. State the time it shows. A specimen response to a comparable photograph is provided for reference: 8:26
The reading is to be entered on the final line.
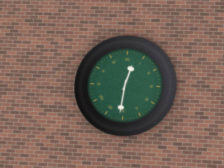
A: 12:31
